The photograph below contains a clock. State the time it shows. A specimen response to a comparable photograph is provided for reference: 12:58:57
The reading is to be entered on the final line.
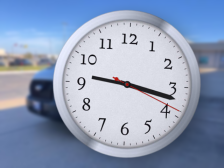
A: 9:17:19
